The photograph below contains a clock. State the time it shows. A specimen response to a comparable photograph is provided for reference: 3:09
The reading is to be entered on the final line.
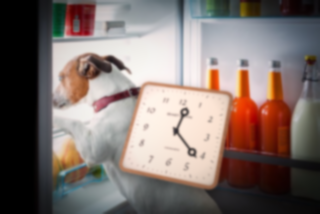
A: 12:22
